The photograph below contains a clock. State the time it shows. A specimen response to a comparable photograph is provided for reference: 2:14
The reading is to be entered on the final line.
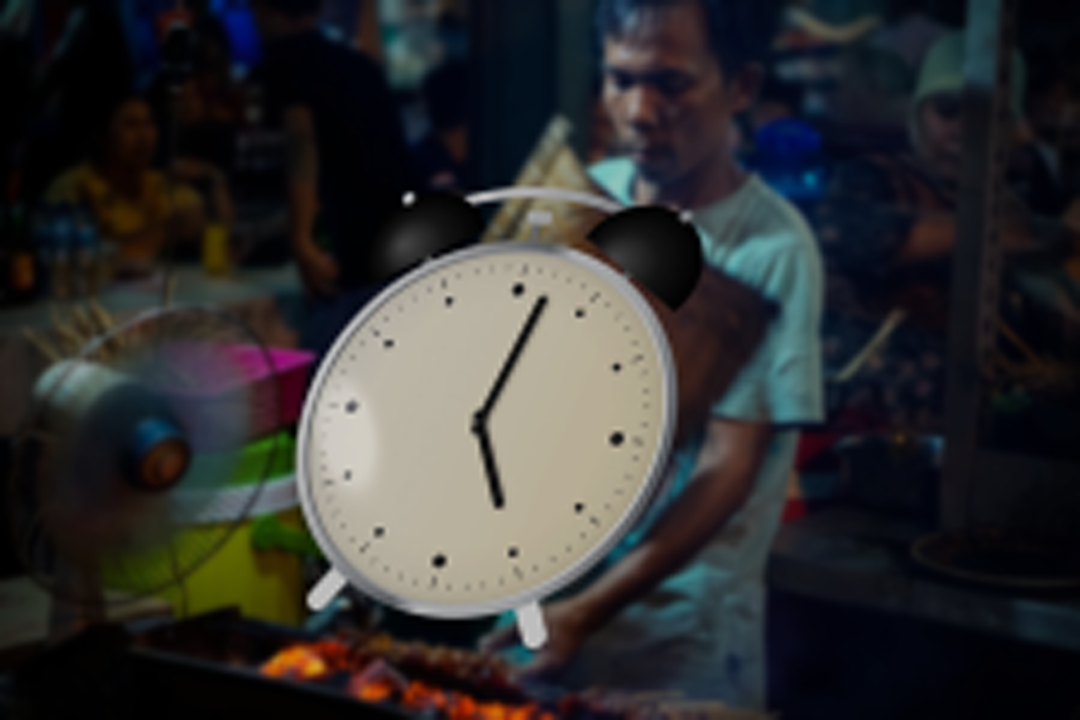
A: 5:02
